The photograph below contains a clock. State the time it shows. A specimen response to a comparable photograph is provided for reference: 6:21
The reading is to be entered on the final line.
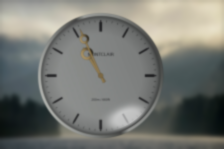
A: 10:56
